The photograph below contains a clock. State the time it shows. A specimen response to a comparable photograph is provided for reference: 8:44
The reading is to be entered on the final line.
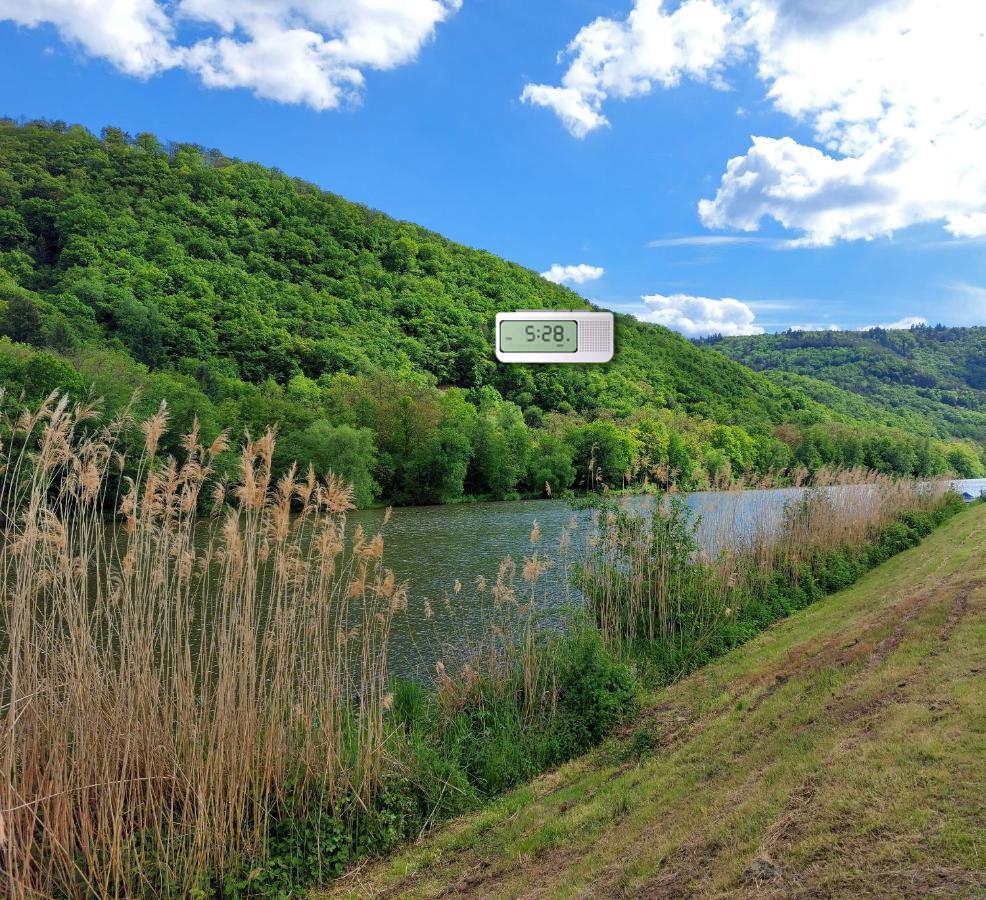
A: 5:28
